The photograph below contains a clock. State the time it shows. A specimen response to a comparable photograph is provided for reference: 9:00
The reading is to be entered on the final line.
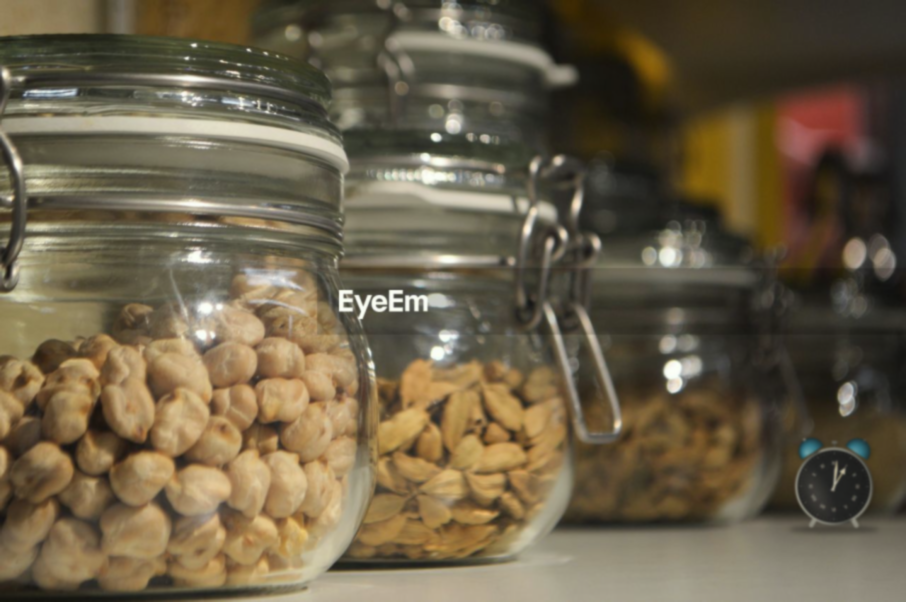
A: 1:01
